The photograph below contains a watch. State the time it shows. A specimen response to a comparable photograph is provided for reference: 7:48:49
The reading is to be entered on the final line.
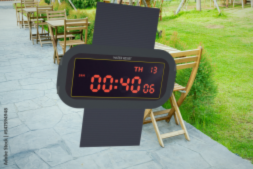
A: 0:40:06
